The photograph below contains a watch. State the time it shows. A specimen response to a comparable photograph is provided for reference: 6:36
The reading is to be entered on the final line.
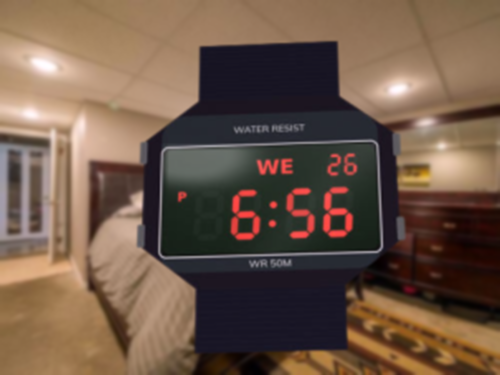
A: 6:56
